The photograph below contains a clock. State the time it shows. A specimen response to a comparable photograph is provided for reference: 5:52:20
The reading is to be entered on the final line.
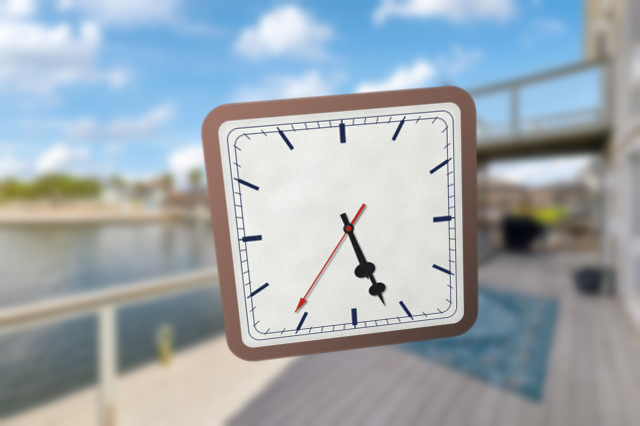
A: 5:26:36
